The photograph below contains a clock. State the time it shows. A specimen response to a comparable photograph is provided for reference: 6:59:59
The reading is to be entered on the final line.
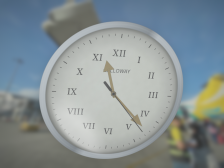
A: 11:22:23
